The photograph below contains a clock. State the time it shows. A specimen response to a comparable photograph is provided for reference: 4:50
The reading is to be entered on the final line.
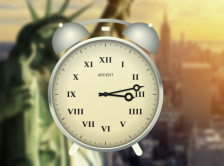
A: 3:13
